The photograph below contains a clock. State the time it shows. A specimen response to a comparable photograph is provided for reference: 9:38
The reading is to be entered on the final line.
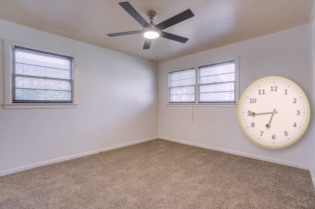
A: 6:44
